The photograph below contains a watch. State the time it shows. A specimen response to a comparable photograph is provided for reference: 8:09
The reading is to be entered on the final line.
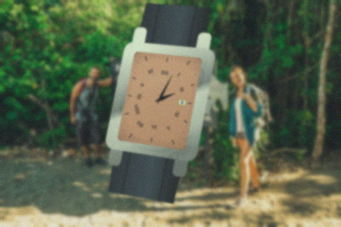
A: 2:03
